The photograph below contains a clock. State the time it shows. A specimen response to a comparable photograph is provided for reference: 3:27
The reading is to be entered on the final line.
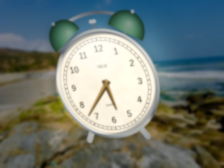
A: 5:37
